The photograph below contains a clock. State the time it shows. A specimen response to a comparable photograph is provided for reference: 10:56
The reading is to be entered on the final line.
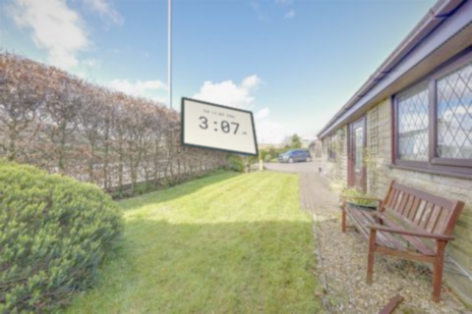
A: 3:07
